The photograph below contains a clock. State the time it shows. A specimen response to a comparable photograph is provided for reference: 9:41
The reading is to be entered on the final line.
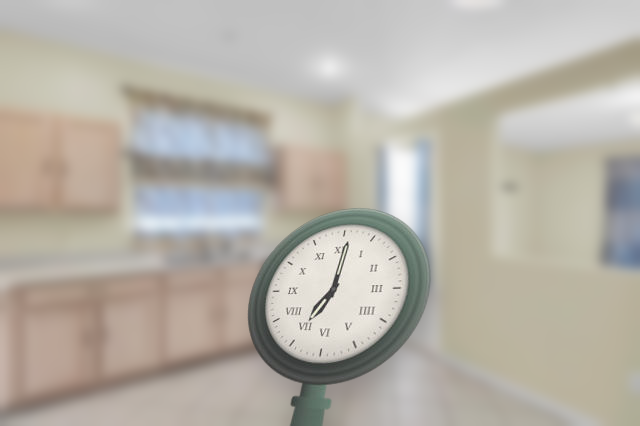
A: 7:01
